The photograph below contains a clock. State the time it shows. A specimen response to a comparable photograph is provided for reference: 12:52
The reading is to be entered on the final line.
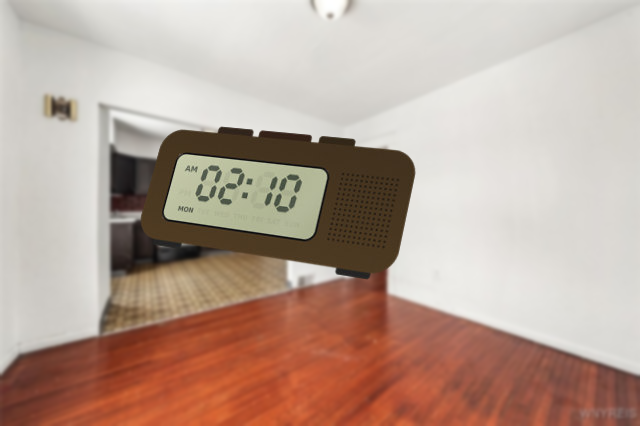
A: 2:10
